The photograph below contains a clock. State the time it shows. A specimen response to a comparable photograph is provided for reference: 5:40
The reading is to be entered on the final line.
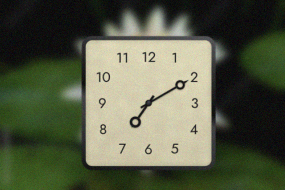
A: 7:10
